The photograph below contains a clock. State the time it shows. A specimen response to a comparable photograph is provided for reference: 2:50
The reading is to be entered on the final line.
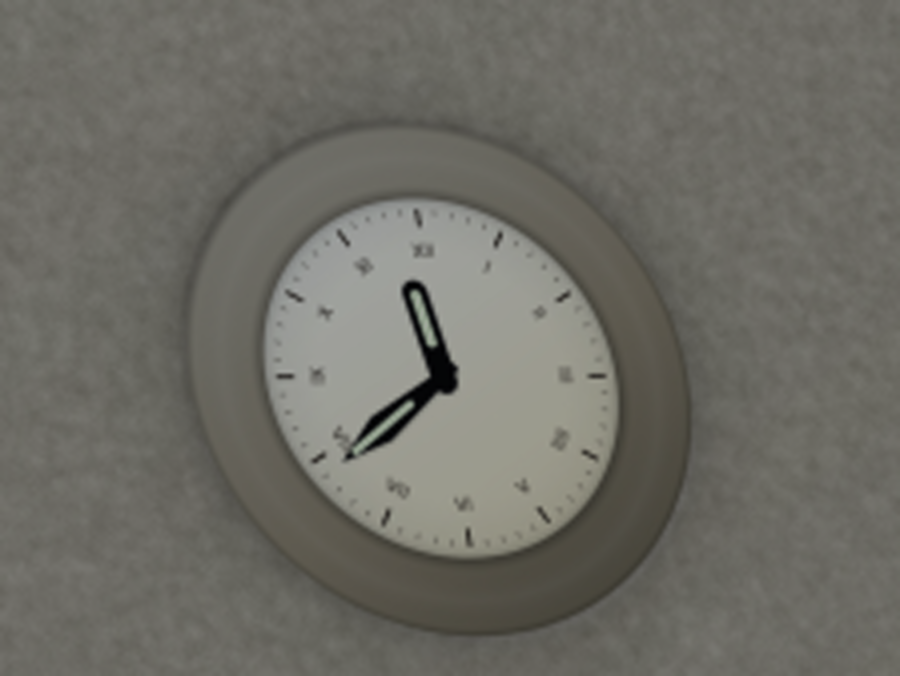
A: 11:39
